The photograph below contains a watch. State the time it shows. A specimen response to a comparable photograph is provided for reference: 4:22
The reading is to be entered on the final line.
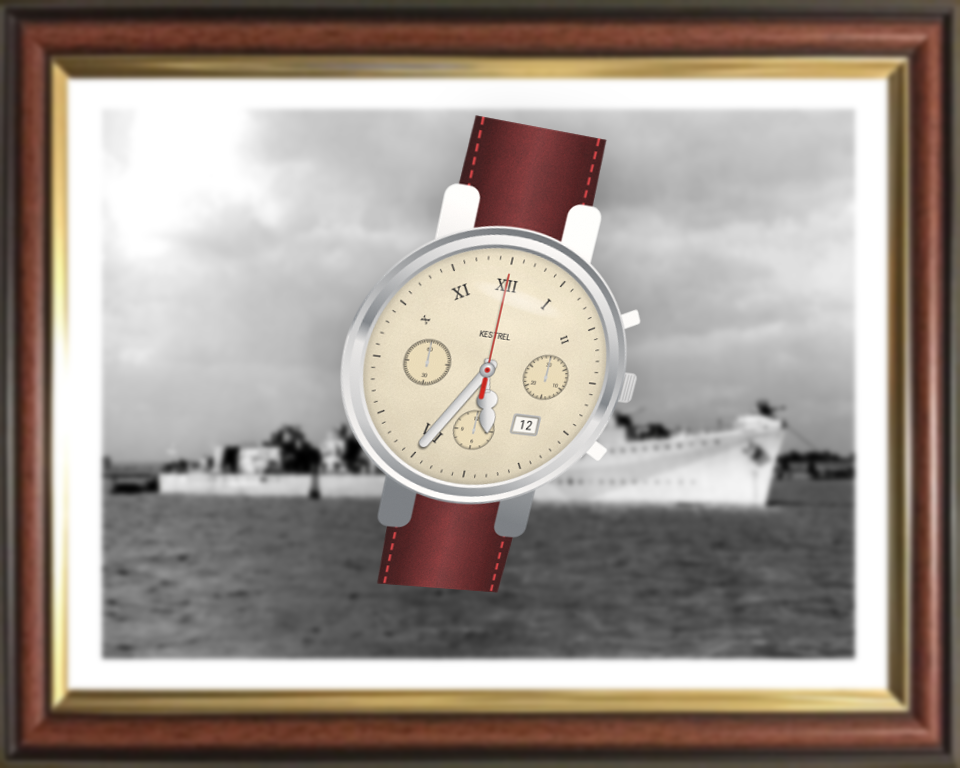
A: 5:35
